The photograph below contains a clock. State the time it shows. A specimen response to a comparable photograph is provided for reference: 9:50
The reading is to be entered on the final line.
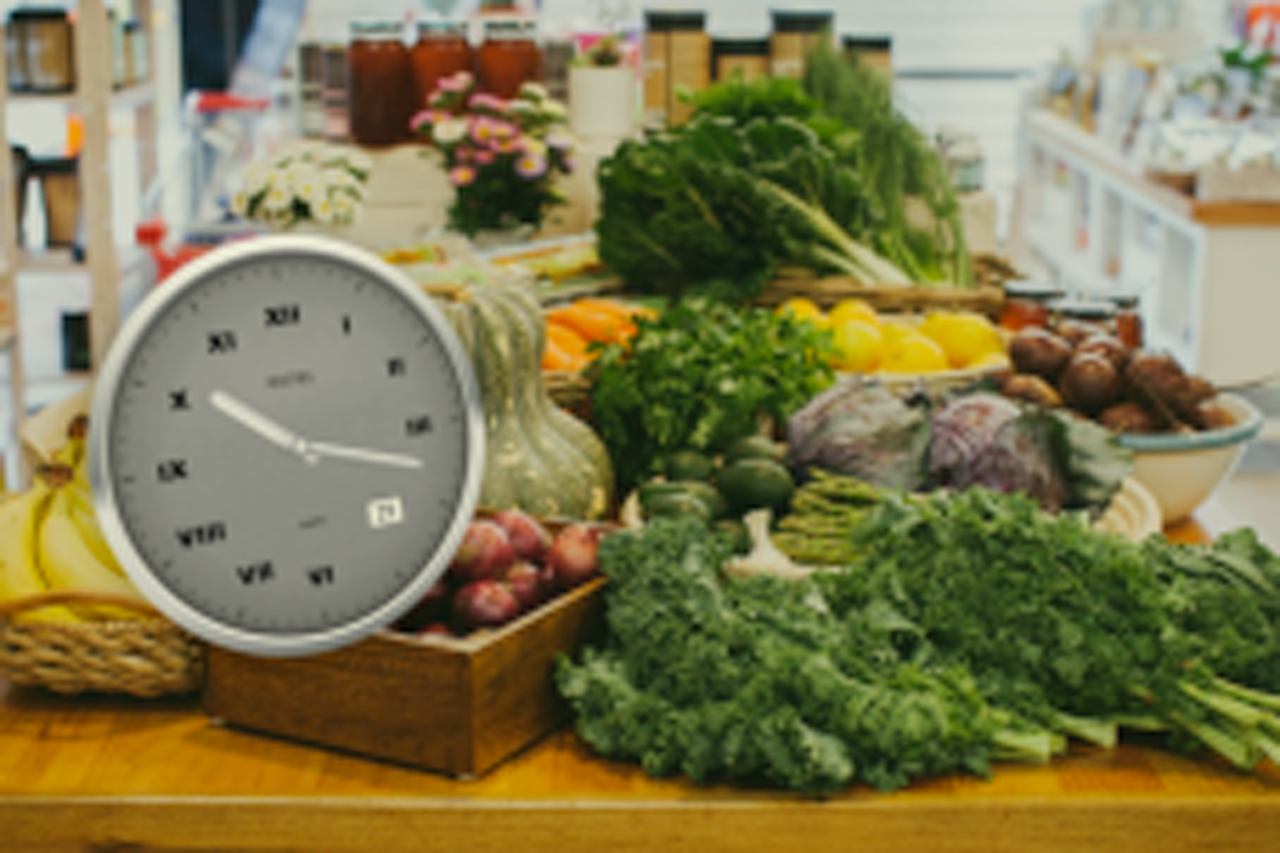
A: 10:18
